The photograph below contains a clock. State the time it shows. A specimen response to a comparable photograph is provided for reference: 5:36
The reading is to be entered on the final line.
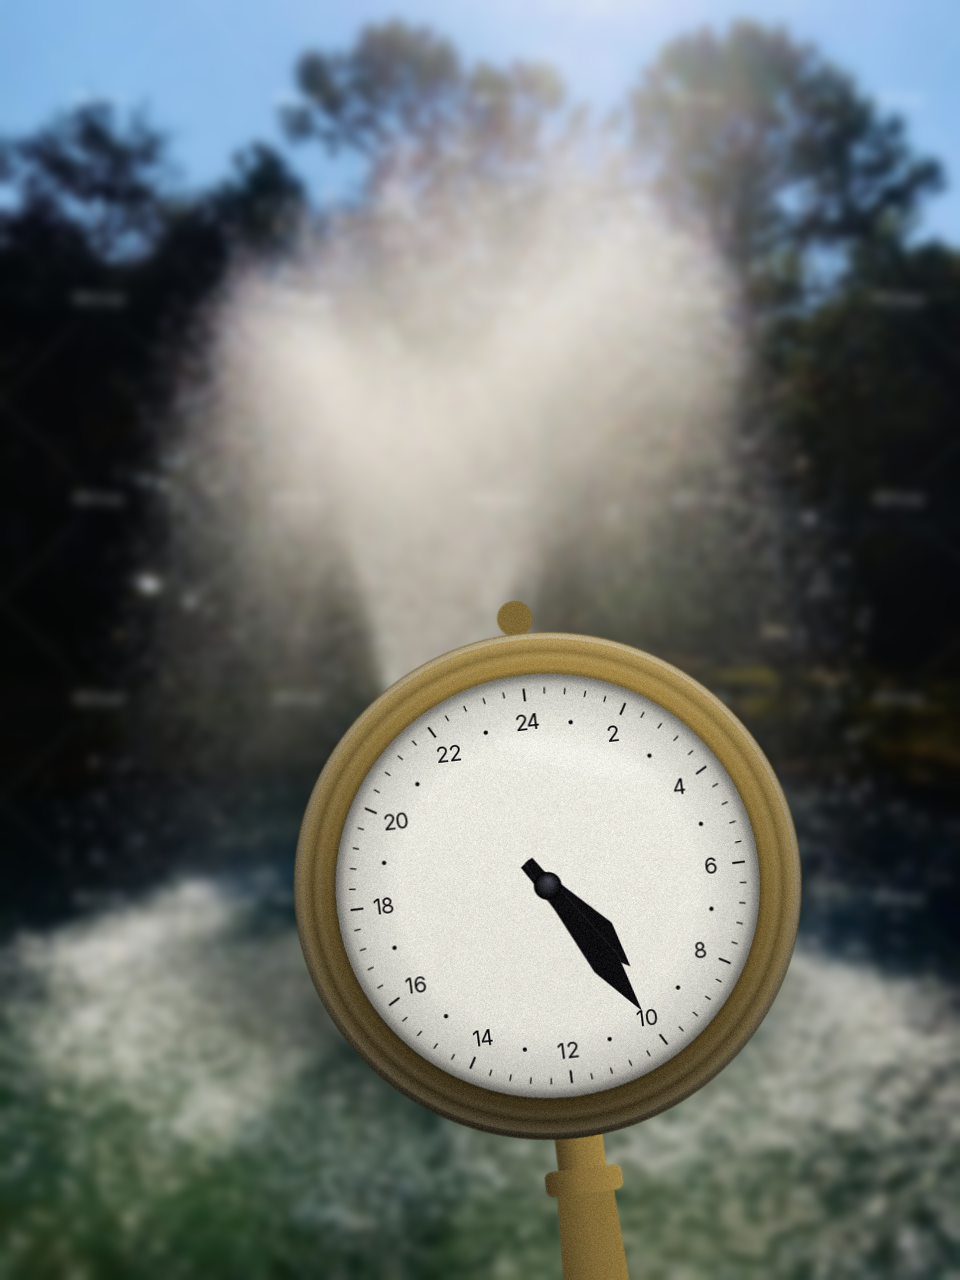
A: 9:25
